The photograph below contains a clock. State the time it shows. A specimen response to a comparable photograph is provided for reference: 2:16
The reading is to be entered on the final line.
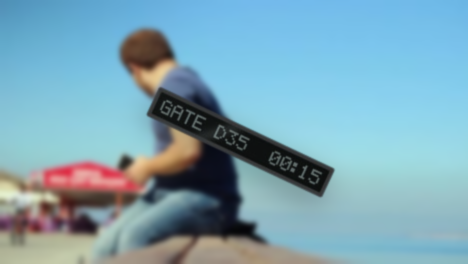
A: 0:15
